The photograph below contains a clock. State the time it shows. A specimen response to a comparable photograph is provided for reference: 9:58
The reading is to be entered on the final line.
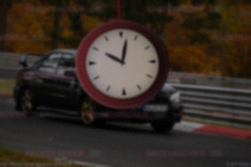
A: 10:02
